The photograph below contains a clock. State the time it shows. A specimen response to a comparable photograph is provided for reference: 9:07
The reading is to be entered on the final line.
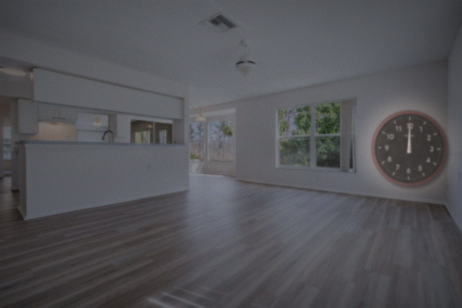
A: 12:00
